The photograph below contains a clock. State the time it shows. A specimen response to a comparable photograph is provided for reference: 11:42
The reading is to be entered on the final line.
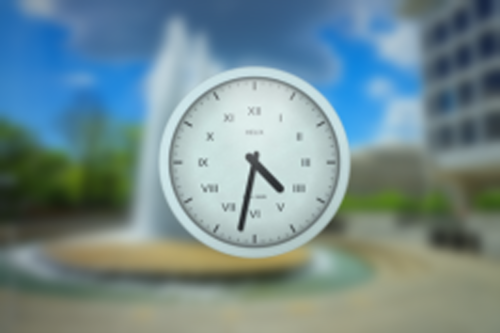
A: 4:32
